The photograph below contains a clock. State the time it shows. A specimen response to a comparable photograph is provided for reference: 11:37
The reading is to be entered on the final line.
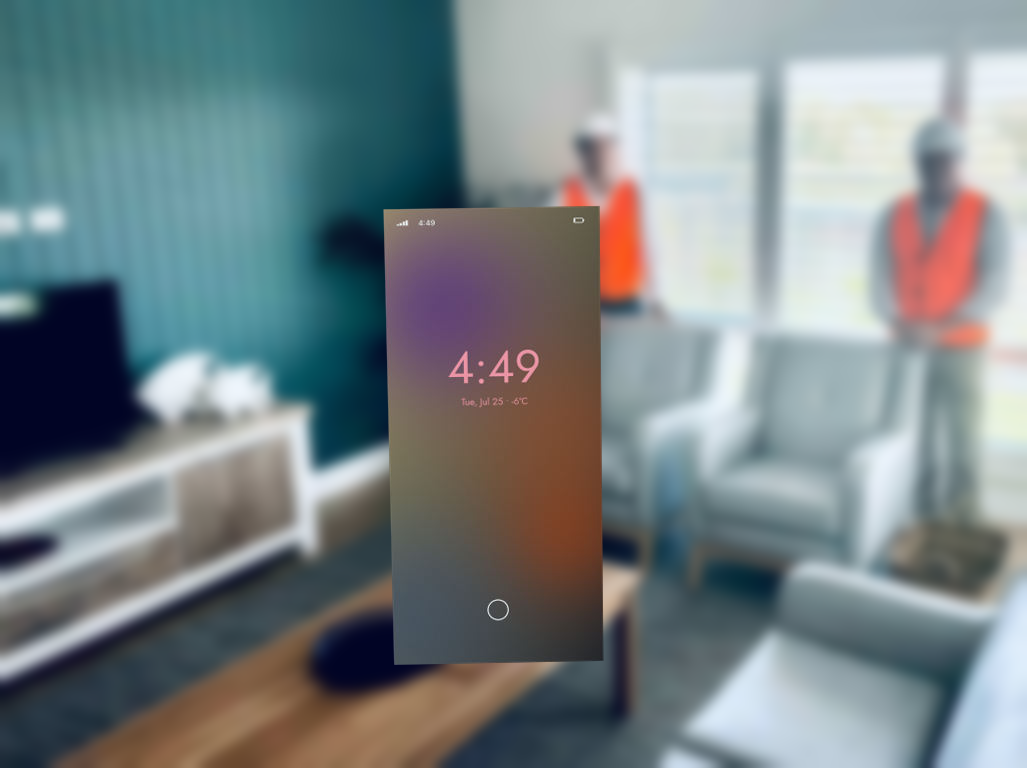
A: 4:49
